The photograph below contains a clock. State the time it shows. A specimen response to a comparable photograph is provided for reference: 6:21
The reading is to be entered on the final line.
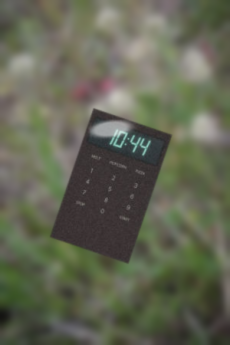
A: 10:44
